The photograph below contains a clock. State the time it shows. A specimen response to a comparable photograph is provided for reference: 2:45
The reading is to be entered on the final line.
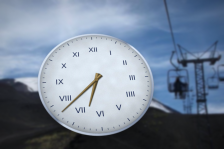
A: 6:38
